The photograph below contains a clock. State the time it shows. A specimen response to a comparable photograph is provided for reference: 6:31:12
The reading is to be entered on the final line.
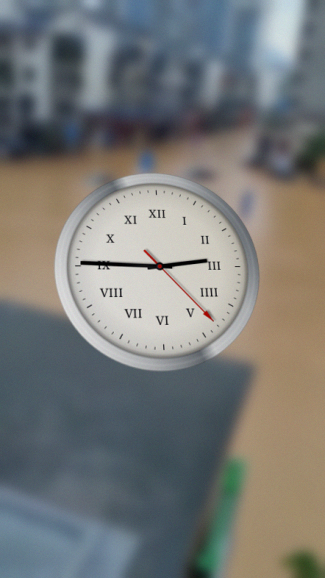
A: 2:45:23
